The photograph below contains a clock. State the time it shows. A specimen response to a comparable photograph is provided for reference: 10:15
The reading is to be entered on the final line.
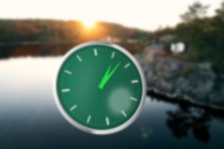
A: 1:08
